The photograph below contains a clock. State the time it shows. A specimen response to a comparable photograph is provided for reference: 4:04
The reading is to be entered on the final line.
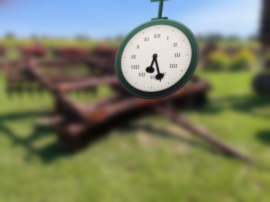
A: 6:27
